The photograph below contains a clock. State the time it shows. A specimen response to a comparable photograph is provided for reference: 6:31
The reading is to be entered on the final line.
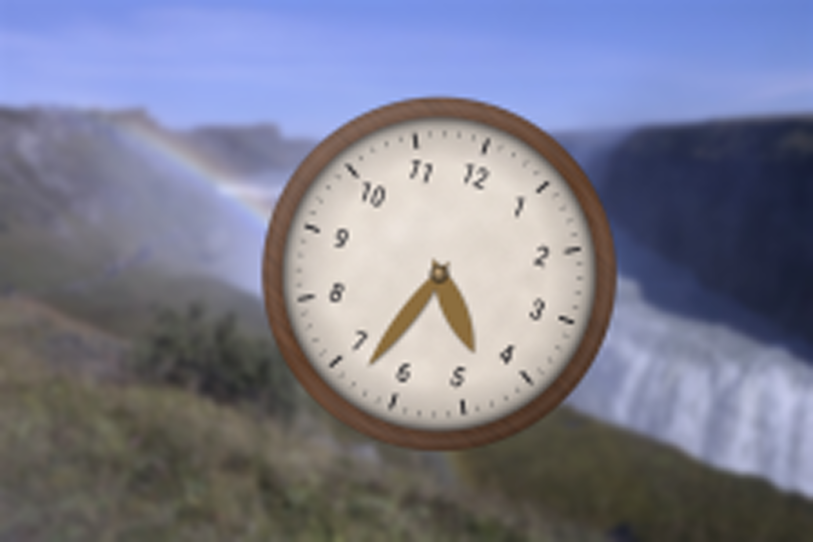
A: 4:33
